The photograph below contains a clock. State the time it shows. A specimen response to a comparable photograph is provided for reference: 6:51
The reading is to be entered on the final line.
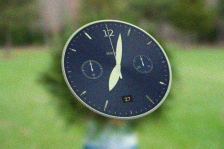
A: 7:03
